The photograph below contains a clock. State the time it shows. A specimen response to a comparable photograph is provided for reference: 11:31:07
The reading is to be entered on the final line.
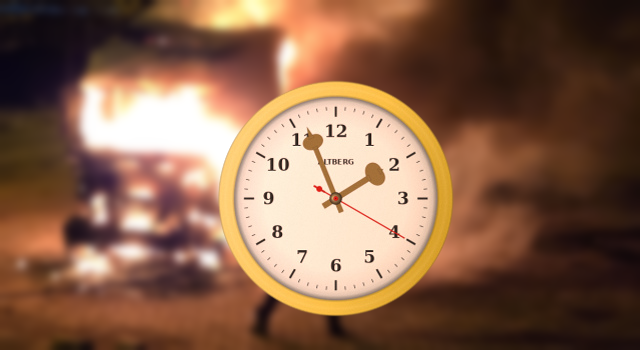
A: 1:56:20
